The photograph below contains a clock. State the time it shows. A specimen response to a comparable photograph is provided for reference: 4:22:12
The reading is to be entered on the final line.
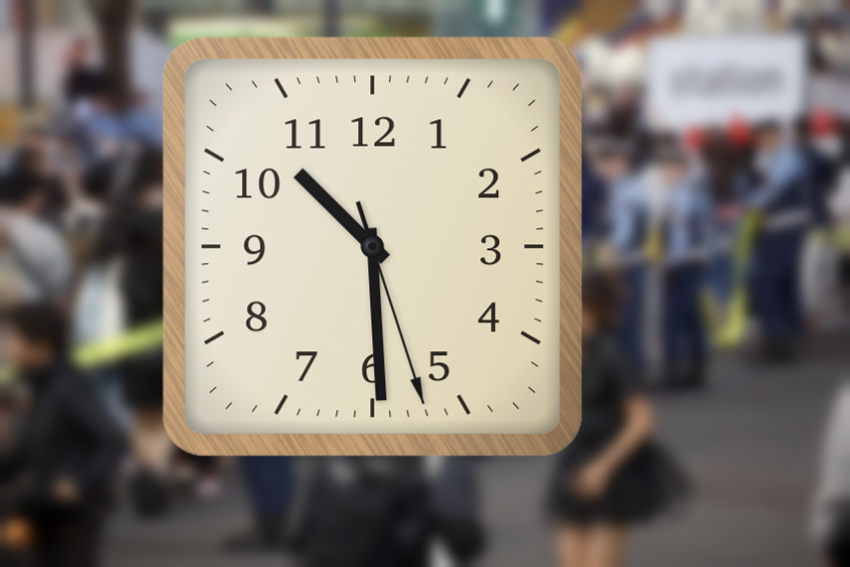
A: 10:29:27
